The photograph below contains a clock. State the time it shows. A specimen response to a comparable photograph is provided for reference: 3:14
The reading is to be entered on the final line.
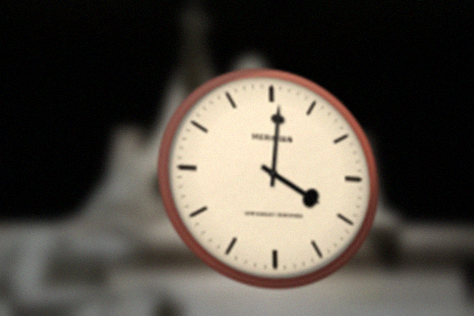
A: 4:01
